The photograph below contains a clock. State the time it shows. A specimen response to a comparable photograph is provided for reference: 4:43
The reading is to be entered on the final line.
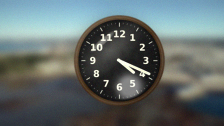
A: 4:19
